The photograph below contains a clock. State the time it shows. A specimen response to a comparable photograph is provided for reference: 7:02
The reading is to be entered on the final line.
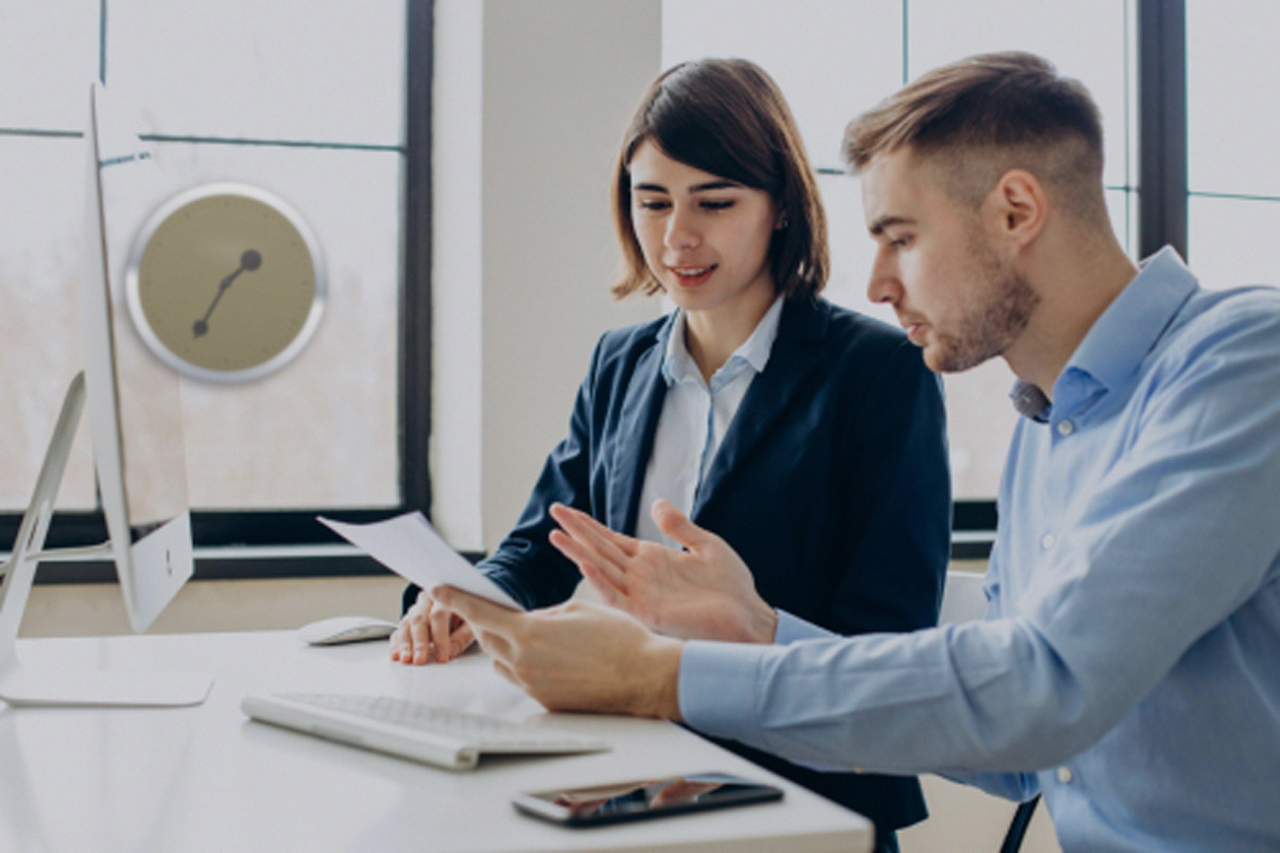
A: 1:35
